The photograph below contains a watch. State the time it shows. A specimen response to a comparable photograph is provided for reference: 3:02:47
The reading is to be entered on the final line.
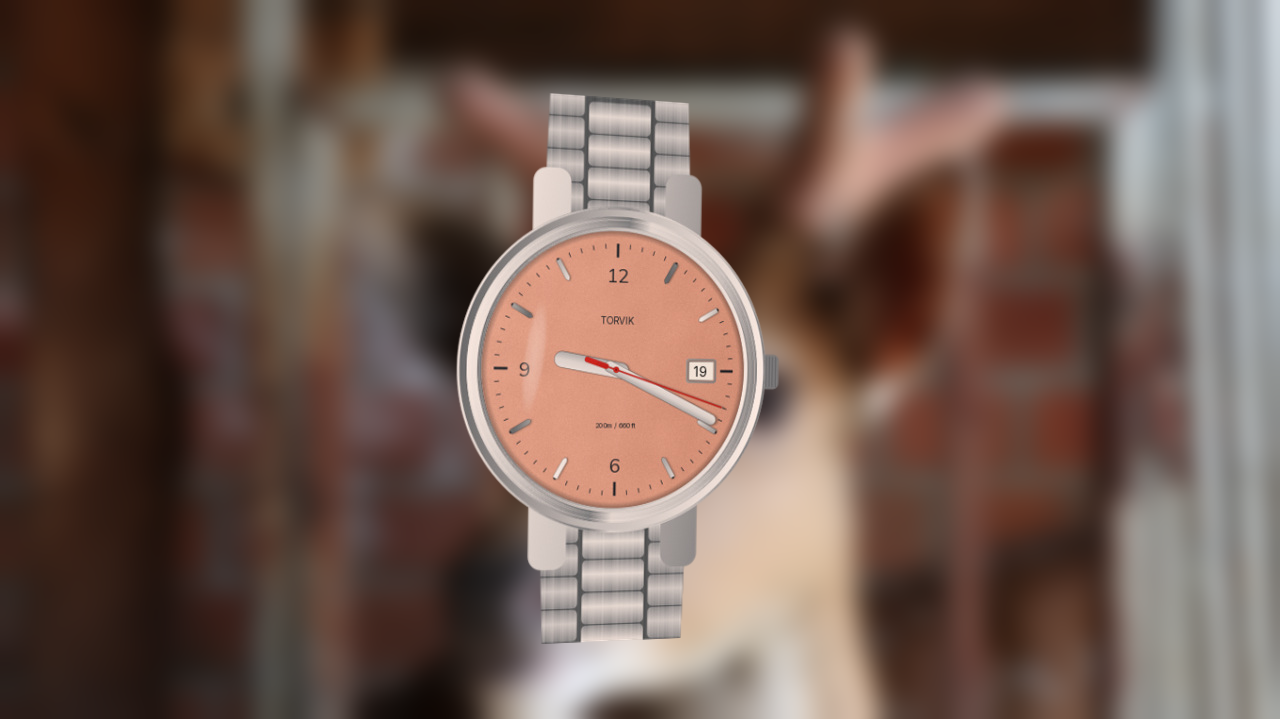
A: 9:19:18
